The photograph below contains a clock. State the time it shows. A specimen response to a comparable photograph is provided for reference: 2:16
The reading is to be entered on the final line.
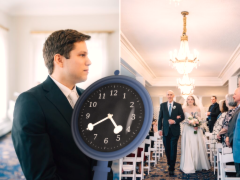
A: 4:40
